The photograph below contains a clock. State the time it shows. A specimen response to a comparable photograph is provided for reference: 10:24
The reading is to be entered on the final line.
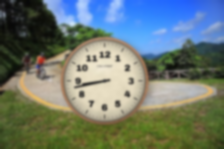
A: 8:43
